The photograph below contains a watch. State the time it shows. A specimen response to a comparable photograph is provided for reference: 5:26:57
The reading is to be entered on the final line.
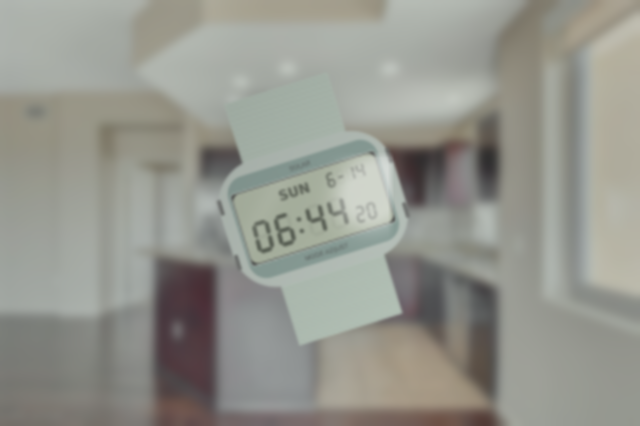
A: 6:44:20
